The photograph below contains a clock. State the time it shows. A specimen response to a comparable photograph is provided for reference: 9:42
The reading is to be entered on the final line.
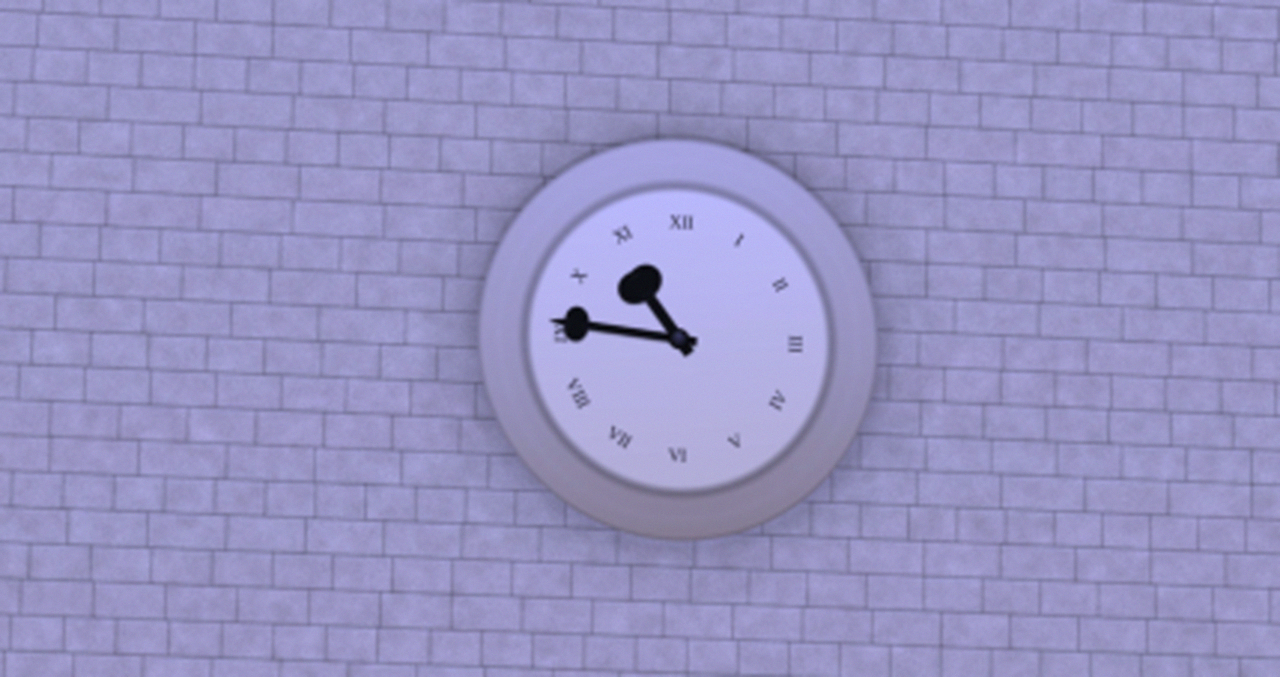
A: 10:46
